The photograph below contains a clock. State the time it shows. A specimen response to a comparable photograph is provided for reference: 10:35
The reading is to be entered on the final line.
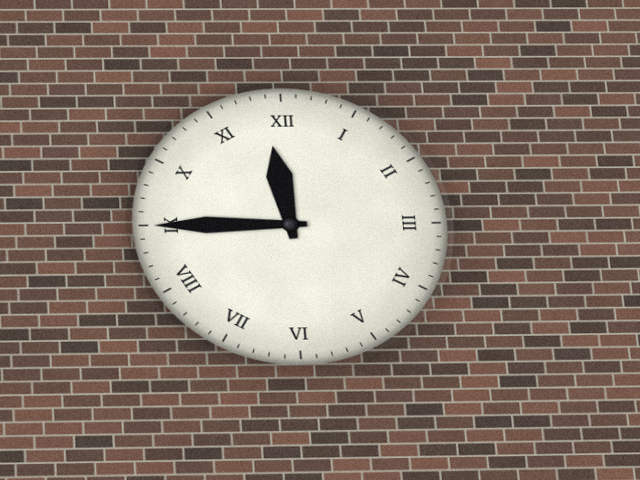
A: 11:45
